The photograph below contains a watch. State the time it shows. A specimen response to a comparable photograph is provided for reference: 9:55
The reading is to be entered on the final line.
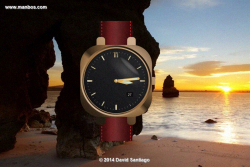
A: 3:14
